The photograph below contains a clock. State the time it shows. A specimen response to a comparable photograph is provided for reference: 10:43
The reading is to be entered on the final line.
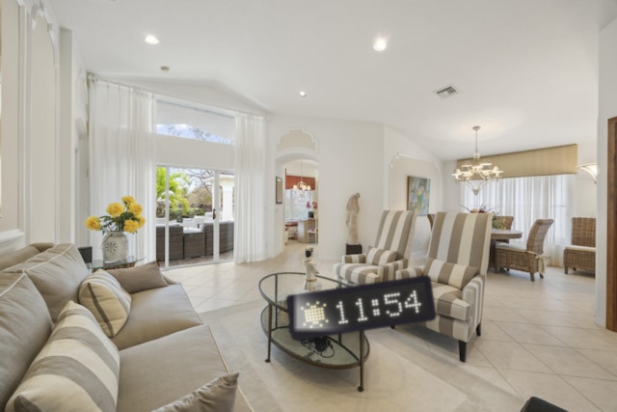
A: 11:54
